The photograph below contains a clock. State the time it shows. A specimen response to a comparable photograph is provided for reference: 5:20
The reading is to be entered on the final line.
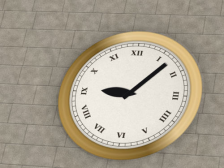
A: 9:07
